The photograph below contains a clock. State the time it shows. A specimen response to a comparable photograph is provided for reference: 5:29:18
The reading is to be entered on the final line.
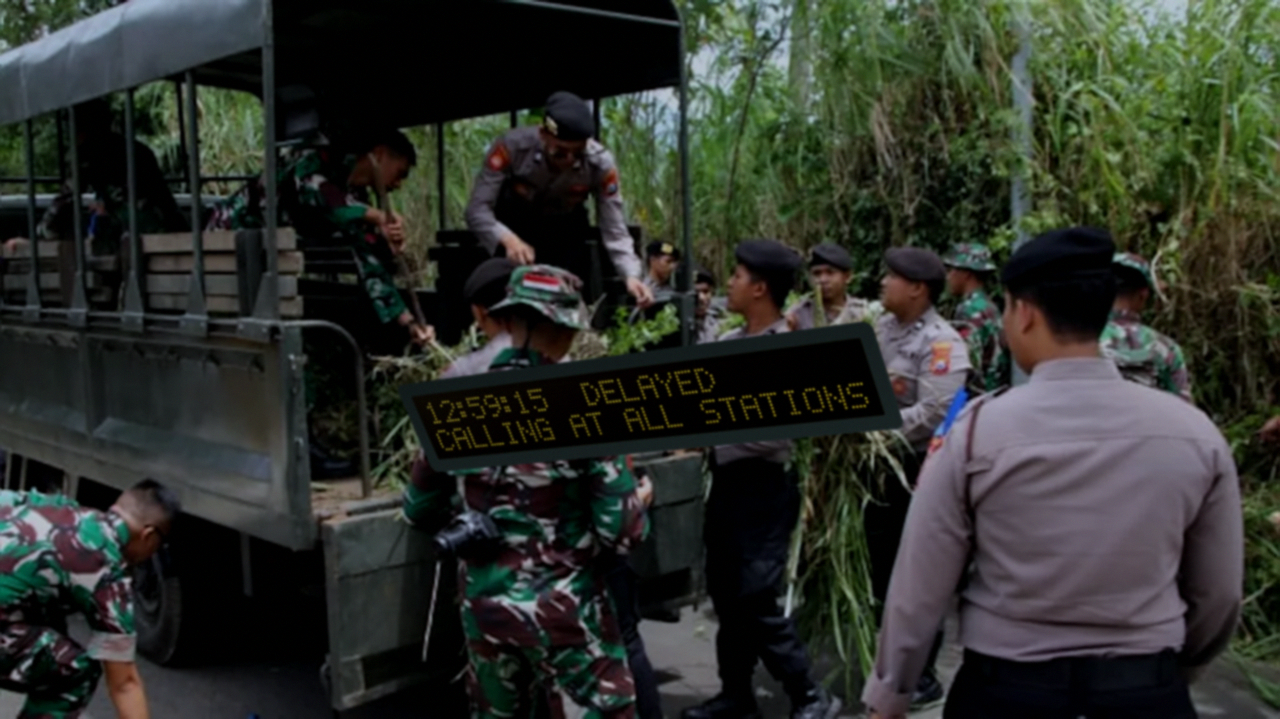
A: 12:59:15
